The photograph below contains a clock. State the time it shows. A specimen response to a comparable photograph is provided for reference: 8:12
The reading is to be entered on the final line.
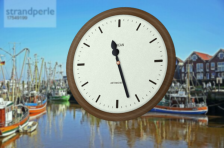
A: 11:27
